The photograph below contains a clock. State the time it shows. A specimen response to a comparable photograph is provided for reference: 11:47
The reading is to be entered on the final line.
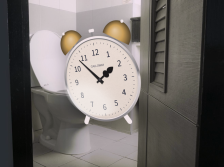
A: 1:53
